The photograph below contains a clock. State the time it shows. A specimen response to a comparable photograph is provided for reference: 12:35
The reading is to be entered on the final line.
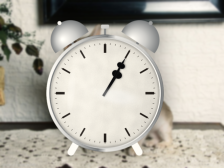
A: 1:05
